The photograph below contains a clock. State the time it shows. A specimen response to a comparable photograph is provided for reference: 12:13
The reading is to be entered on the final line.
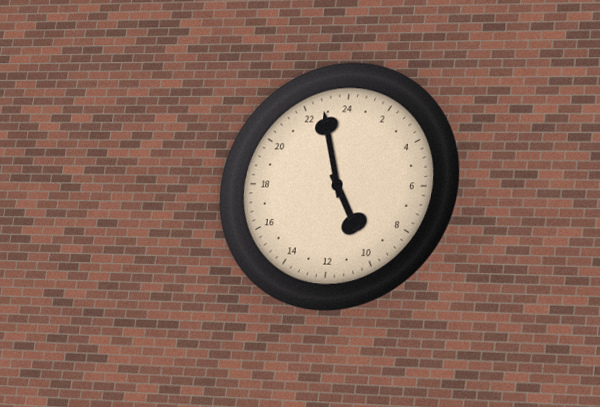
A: 9:57
